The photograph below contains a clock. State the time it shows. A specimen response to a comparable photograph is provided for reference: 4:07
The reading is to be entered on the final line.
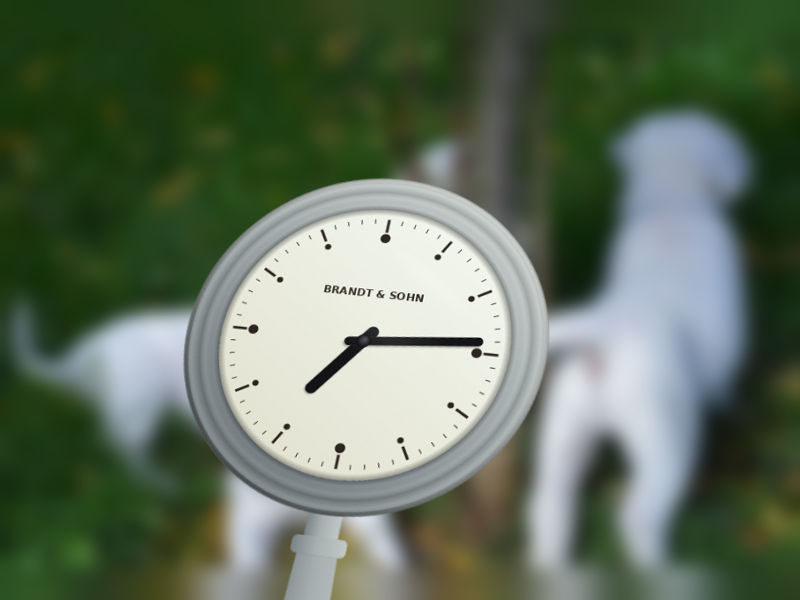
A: 7:14
